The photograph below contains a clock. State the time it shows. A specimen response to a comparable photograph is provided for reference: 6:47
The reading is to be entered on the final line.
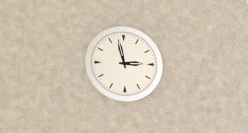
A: 2:58
